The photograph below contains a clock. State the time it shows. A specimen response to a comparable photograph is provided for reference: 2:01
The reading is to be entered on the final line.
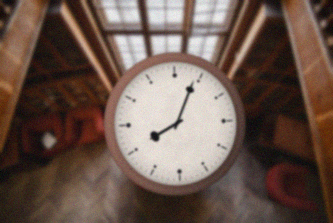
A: 8:04
